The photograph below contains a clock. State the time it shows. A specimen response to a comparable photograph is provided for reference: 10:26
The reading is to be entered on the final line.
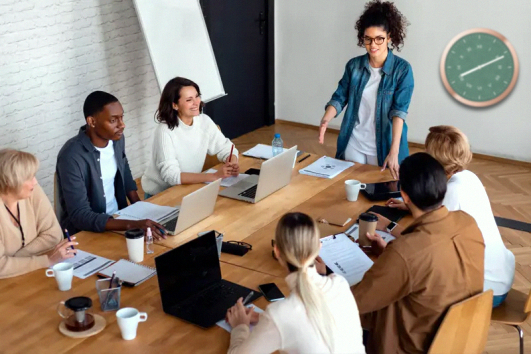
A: 8:11
